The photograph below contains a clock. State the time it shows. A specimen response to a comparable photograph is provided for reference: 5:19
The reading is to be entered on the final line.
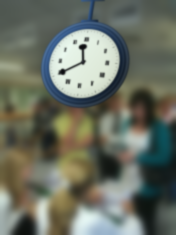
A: 11:40
